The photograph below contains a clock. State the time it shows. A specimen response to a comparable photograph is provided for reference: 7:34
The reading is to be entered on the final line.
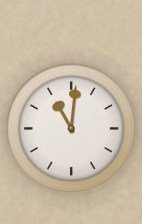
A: 11:01
